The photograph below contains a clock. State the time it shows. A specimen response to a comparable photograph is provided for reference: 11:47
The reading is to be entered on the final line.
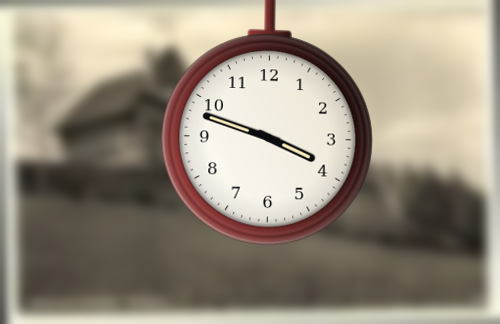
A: 3:48
